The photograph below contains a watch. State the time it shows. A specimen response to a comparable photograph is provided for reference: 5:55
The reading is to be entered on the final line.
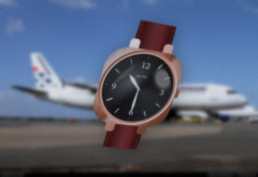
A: 10:30
